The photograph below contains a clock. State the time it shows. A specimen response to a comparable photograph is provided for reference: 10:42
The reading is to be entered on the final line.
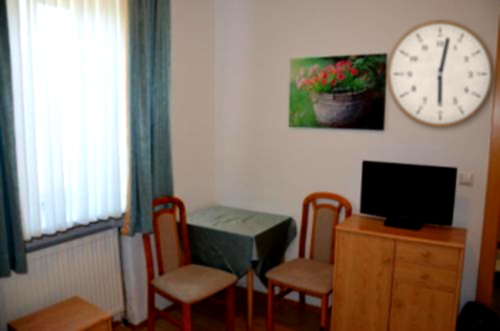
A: 6:02
